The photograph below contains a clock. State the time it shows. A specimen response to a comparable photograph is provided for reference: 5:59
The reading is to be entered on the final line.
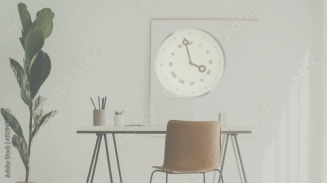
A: 3:58
